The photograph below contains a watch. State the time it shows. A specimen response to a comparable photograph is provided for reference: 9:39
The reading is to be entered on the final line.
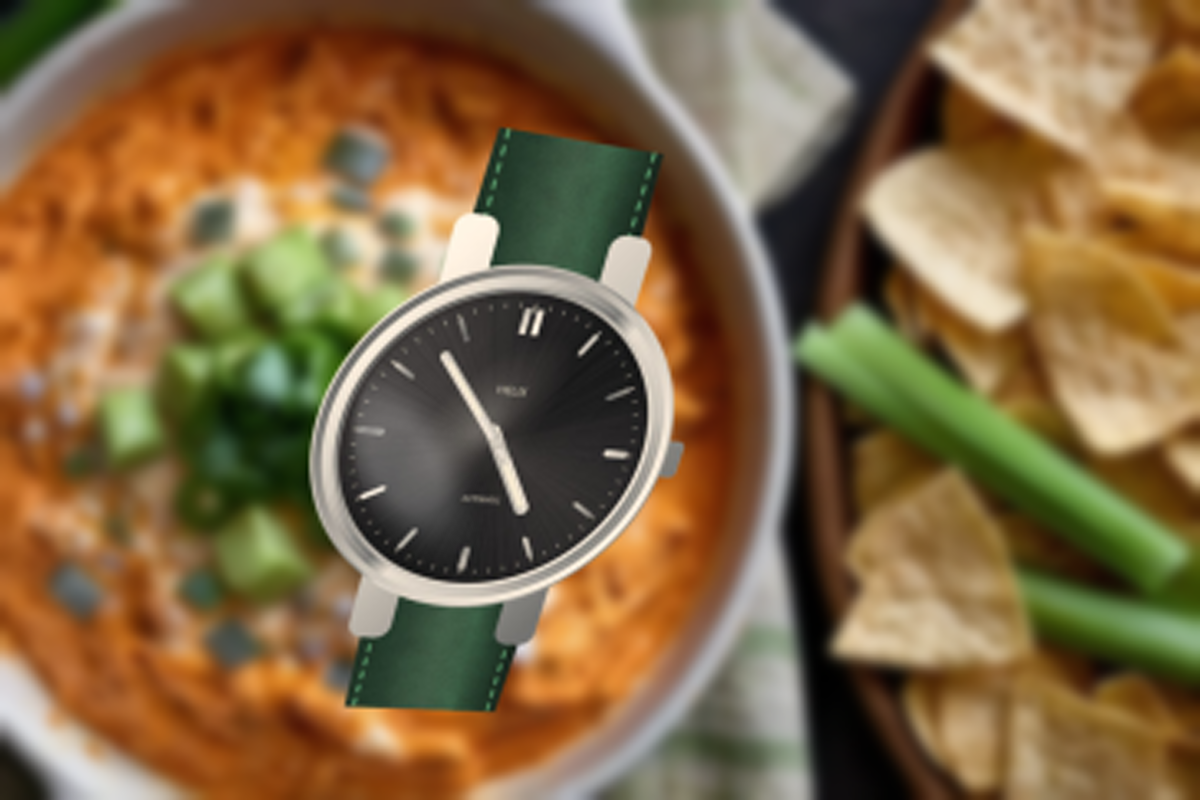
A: 4:53
